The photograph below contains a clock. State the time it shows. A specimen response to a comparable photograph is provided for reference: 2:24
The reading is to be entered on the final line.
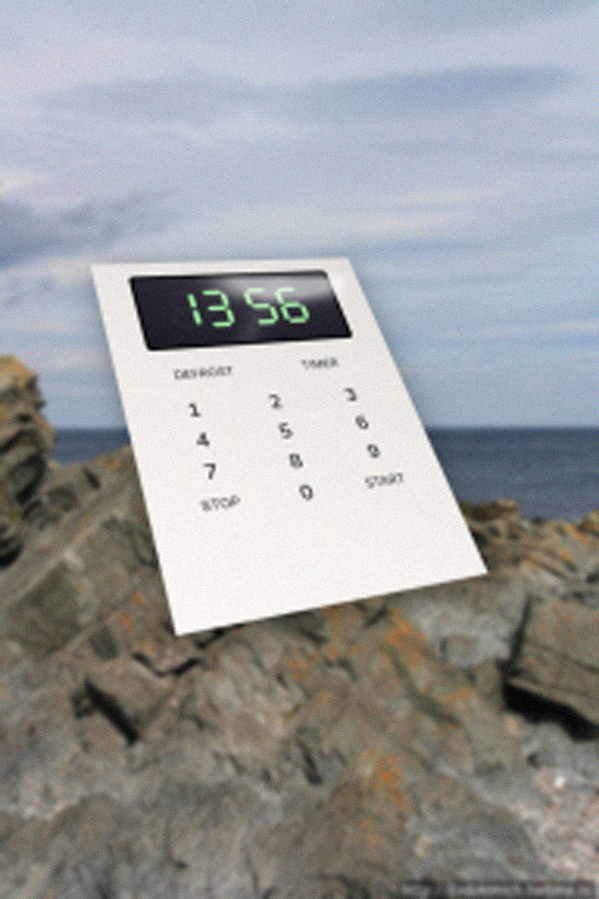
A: 13:56
